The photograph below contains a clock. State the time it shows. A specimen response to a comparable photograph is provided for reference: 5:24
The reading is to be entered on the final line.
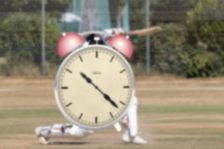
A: 10:22
